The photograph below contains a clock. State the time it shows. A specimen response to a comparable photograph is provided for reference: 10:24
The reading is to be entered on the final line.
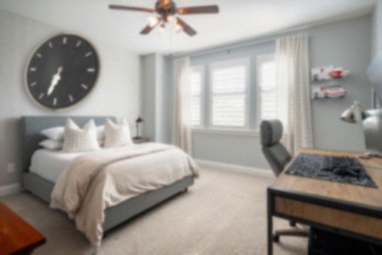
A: 6:33
